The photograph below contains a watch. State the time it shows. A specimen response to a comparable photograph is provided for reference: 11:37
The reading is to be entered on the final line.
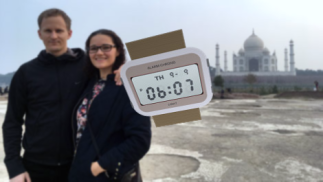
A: 6:07
